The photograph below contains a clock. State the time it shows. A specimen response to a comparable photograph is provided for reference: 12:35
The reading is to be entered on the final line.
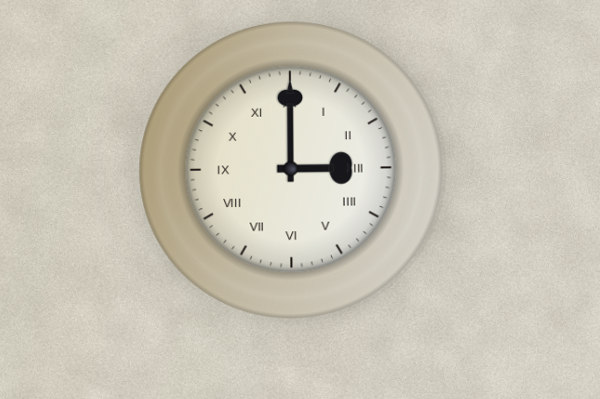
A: 3:00
